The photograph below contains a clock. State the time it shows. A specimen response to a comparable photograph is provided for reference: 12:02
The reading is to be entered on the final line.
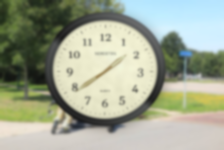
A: 1:39
